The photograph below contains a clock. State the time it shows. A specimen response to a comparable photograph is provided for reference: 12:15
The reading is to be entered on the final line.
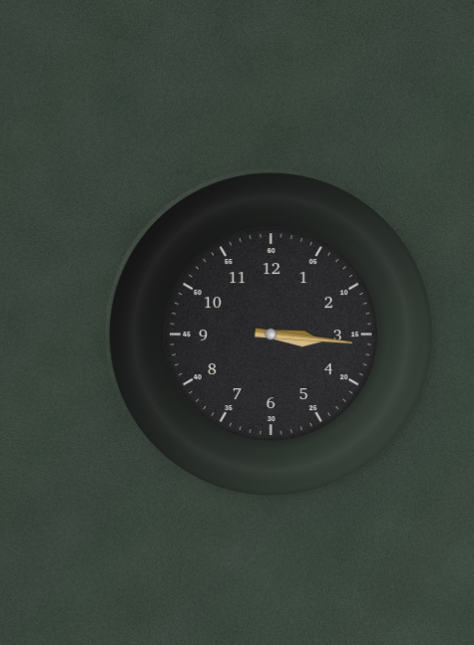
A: 3:16
